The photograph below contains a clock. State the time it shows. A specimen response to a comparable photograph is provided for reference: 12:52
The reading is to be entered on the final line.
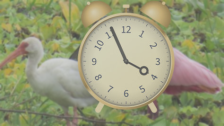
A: 3:56
